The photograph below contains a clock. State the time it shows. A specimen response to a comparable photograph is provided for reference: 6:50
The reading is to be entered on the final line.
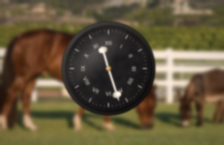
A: 11:27
